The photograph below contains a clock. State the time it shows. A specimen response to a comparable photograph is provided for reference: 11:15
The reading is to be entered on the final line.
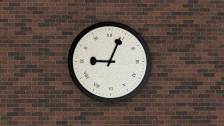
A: 9:04
